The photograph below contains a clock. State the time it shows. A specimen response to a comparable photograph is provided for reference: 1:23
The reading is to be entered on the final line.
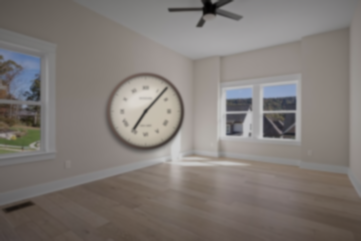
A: 7:07
